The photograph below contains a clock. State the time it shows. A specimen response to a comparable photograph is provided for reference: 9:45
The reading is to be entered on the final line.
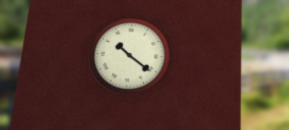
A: 10:21
